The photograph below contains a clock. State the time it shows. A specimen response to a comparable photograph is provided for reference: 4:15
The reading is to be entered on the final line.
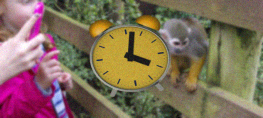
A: 4:02
